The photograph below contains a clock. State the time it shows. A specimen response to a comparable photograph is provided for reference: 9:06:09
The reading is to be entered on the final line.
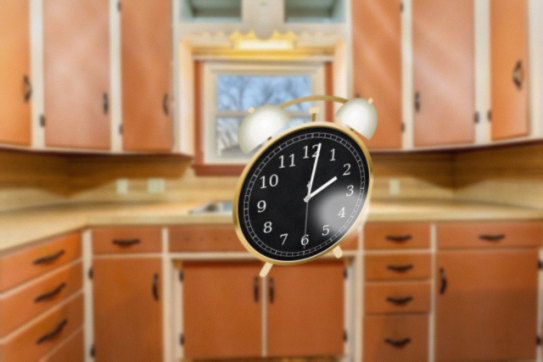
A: 2:01:30
